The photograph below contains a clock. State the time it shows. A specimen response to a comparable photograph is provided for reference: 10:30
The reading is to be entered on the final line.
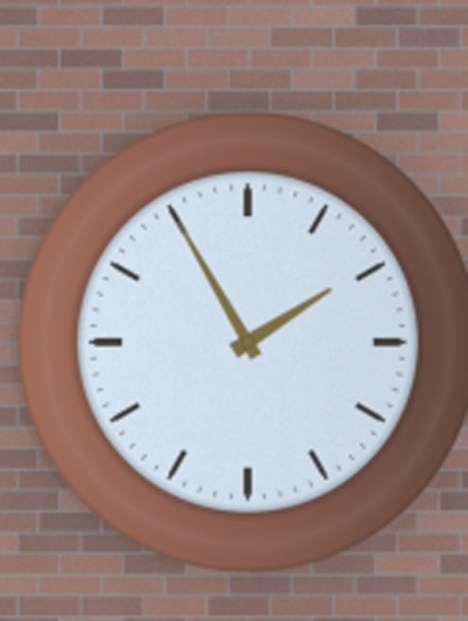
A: 1:55
